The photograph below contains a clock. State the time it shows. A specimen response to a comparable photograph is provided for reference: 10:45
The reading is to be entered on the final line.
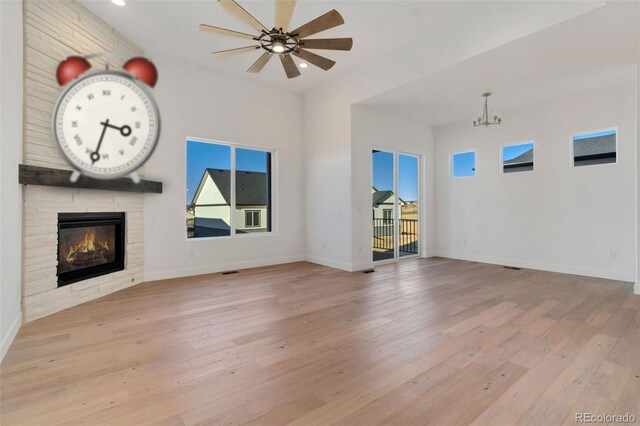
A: 3:33
